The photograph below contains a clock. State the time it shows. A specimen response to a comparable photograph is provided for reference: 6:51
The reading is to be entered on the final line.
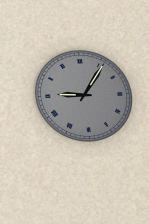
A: 9:06
